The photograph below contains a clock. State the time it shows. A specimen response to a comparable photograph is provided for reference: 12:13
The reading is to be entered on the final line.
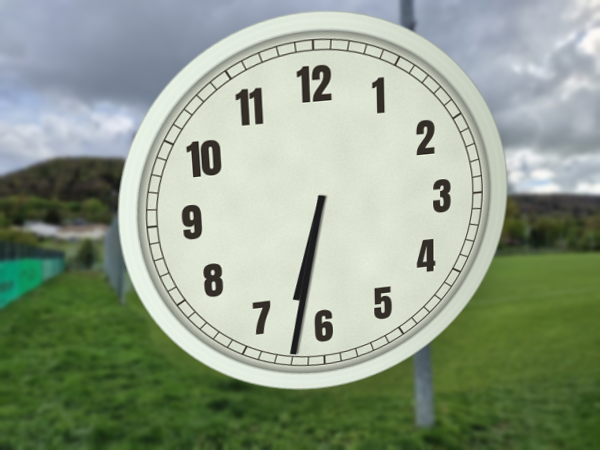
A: 6:32
